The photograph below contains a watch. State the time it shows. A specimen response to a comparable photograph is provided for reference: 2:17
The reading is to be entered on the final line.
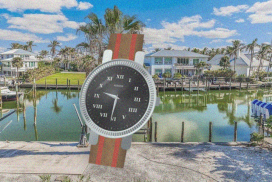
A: 9:31
